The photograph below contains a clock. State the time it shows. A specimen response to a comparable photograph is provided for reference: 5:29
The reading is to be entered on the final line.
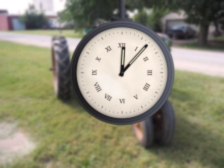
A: 12:07
